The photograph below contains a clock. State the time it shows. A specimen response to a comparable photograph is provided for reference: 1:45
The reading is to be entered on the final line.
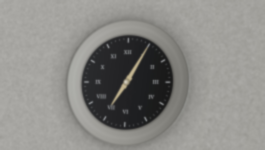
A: 7:05
